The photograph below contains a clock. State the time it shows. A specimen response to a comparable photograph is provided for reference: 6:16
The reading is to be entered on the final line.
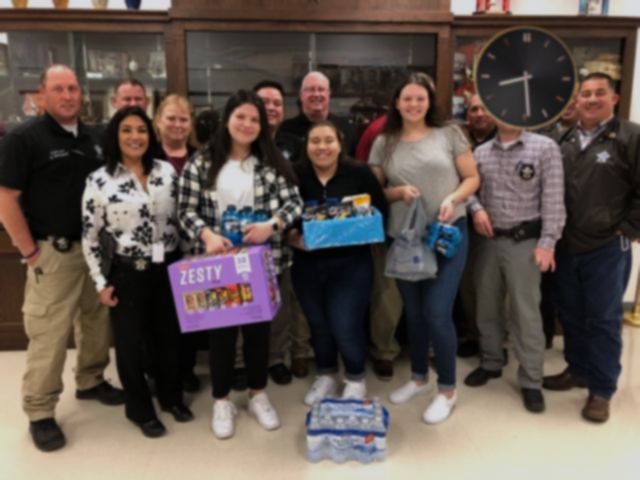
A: 8:29
